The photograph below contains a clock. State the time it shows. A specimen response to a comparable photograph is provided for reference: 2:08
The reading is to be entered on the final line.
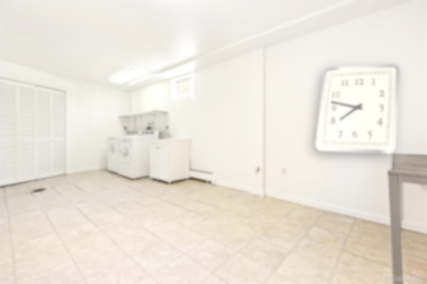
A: 7:47
